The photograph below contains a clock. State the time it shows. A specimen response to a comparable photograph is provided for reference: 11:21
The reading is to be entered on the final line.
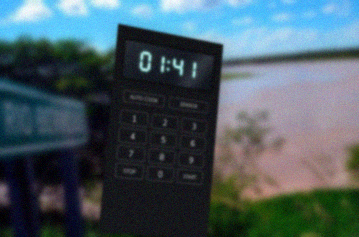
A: 1:41
